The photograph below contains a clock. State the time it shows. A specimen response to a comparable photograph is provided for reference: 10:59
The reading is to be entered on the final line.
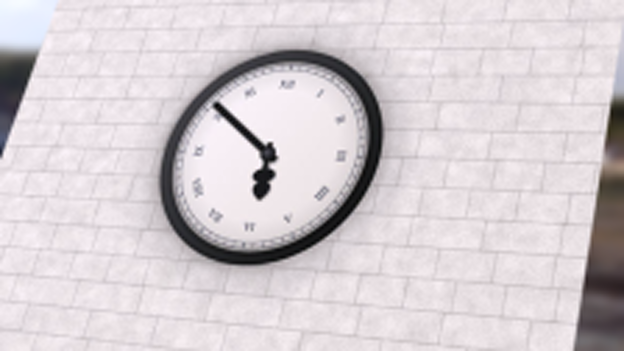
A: 5:51
